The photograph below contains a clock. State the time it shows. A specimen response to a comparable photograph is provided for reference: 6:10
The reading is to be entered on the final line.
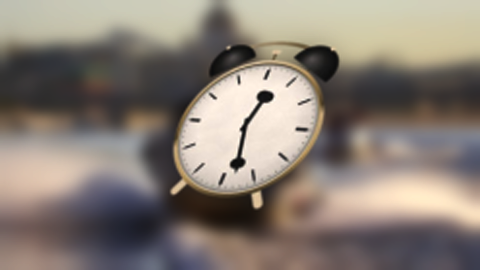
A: 12:28
